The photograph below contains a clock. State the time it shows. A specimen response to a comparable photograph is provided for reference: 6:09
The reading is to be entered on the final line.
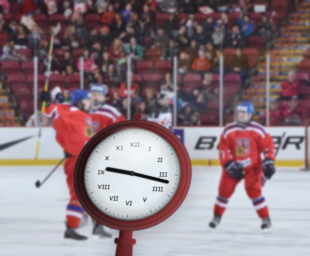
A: 9:17
